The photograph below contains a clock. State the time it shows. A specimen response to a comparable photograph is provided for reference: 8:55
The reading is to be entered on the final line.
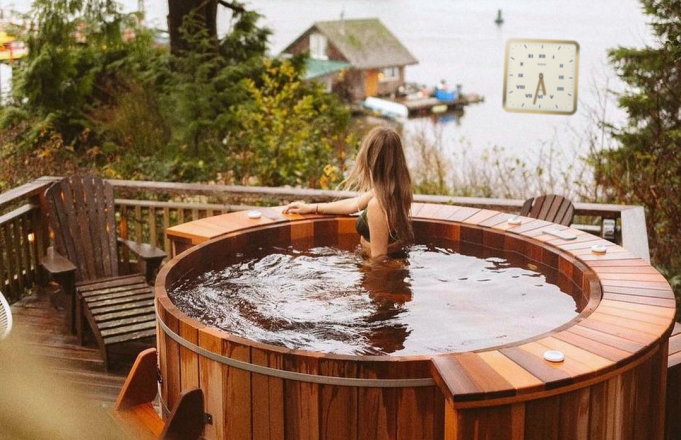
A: 5:32
